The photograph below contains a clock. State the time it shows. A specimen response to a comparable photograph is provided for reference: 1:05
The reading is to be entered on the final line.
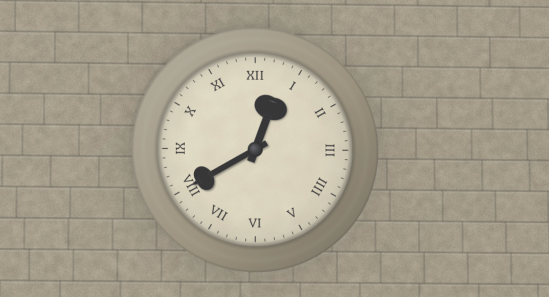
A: 12:40
